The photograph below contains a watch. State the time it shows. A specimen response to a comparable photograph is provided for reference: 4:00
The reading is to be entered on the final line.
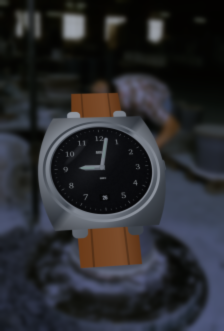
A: 9:02
